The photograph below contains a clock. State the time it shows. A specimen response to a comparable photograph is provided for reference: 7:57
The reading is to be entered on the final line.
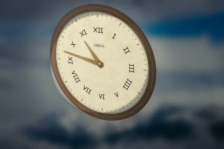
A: 10:47
